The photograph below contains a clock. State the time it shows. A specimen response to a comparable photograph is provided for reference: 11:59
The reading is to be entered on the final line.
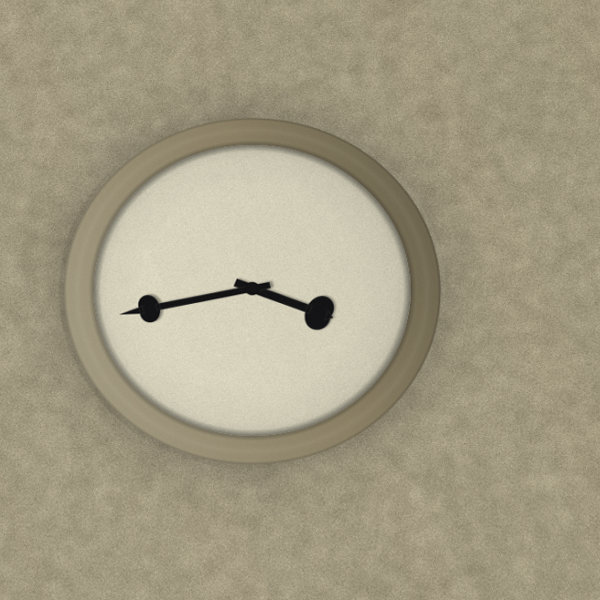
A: 3:43
